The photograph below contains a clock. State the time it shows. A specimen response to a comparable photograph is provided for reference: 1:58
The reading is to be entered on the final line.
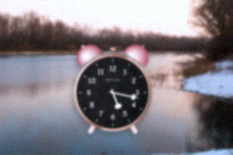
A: 5:17
